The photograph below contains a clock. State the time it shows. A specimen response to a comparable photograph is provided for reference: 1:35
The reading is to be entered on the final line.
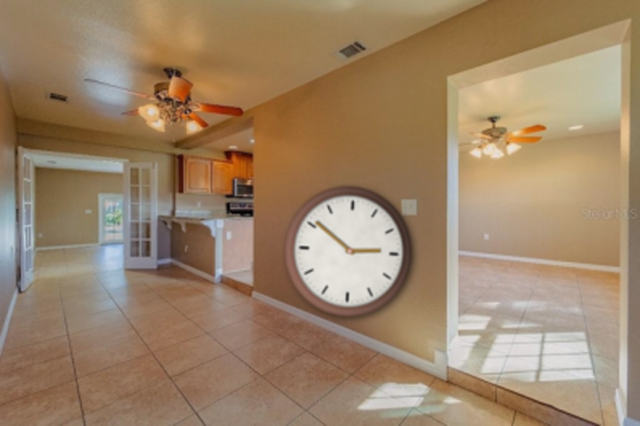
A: 2:51
